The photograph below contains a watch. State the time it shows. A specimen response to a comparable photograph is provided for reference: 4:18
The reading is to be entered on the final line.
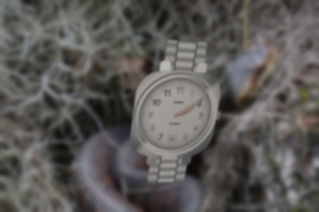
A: 2:09
